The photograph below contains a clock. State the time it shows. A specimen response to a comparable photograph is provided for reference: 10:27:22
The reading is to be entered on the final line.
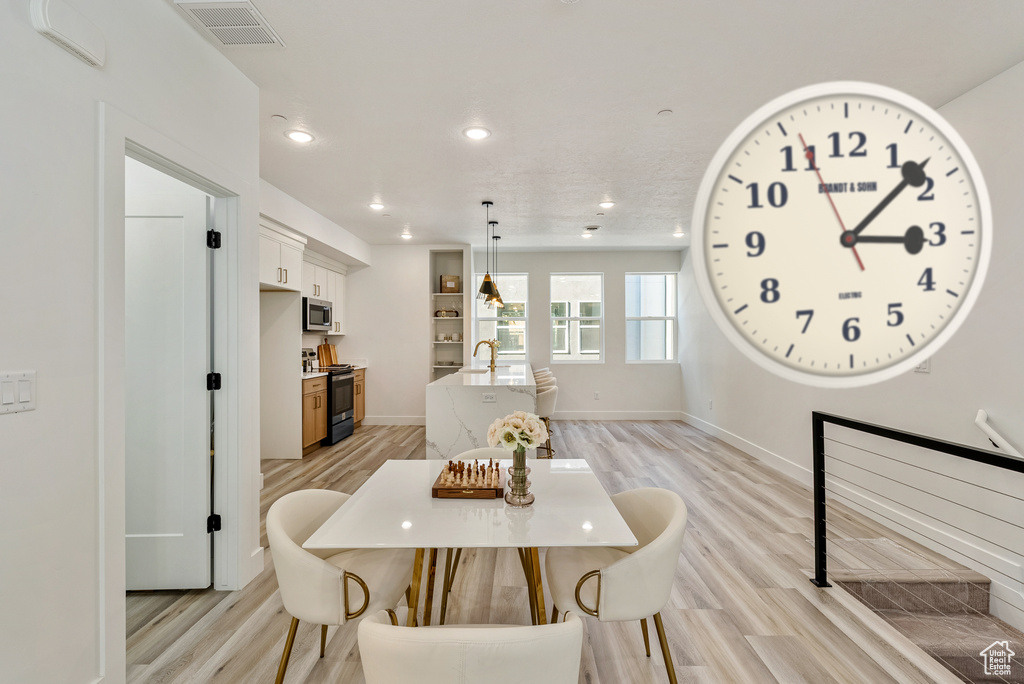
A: 3:07:56
